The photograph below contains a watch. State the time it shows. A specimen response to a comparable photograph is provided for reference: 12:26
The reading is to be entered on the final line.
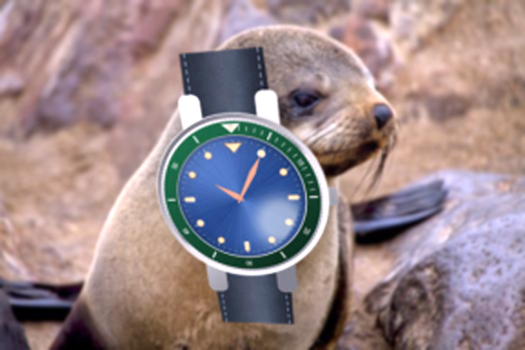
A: 10:05
